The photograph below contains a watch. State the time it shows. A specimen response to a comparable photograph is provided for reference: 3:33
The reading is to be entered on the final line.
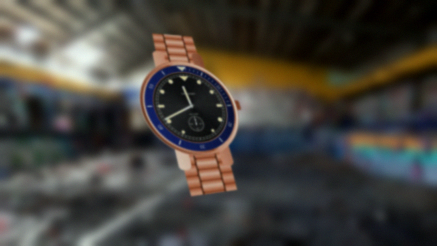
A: 11:41
